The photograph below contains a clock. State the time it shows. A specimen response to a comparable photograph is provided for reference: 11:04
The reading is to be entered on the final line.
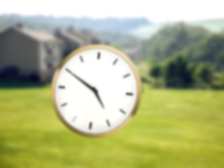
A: 4:50
